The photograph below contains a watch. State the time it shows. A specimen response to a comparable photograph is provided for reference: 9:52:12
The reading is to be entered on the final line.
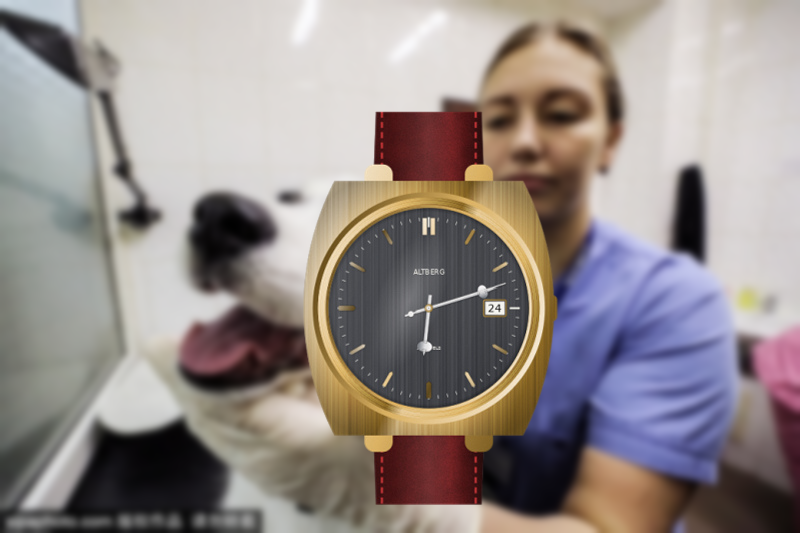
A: 6:12:12
